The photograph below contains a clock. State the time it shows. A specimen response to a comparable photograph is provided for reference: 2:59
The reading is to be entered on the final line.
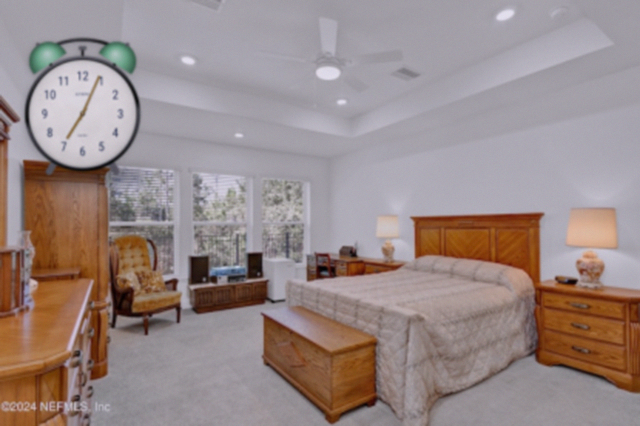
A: 7:04
